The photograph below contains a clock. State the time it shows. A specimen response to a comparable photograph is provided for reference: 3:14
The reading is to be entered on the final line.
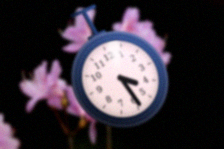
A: 4:29
